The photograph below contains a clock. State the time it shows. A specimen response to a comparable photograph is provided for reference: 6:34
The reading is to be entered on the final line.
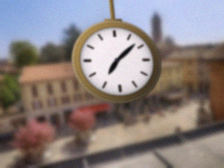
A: 7:08
